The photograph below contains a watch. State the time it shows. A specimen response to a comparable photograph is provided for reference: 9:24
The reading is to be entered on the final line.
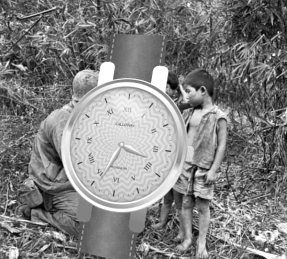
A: 3:34
